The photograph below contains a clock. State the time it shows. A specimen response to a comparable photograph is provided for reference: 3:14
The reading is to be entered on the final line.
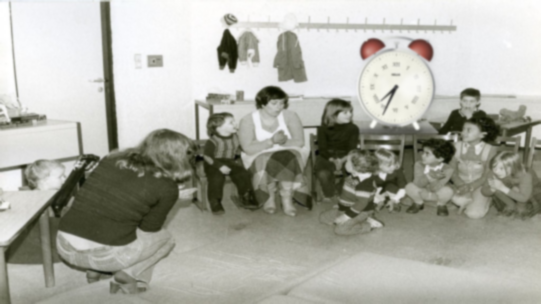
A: 7:34
